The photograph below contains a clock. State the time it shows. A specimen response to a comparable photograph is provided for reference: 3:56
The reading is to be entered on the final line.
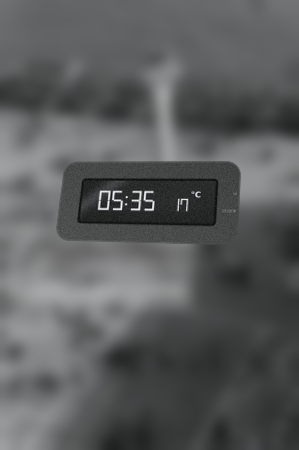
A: 5:35
